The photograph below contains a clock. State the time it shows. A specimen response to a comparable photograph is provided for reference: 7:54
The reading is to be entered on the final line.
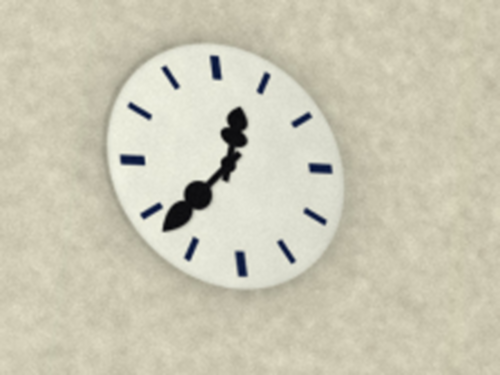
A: 12:38
